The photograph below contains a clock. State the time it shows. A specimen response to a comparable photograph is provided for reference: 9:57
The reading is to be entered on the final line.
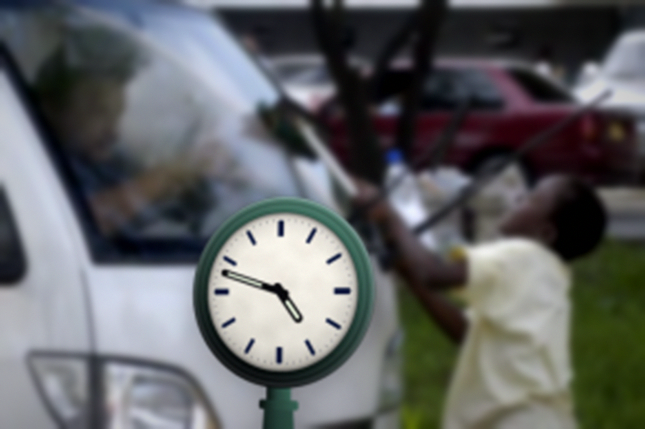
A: 4:48
